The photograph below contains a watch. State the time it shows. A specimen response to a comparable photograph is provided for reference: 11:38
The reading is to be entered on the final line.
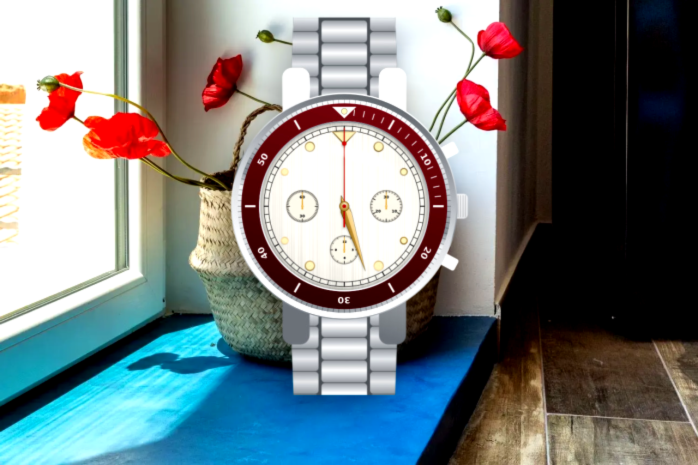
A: 5:27
